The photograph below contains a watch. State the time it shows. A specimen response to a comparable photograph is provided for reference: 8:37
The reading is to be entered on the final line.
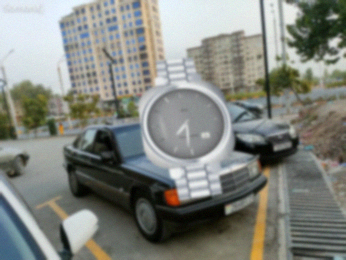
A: 7:31
